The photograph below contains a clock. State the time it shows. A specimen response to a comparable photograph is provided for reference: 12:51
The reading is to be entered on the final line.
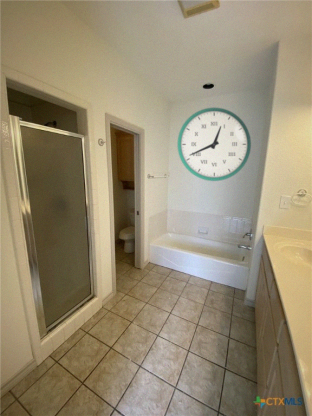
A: 12:41
